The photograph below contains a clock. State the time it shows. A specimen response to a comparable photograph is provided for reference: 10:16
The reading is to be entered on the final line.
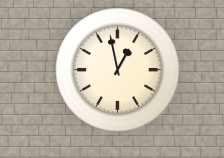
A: 12:58
